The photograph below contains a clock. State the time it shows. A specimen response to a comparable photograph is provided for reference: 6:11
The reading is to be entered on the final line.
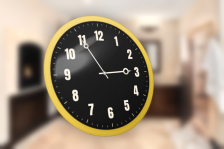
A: 2:55
